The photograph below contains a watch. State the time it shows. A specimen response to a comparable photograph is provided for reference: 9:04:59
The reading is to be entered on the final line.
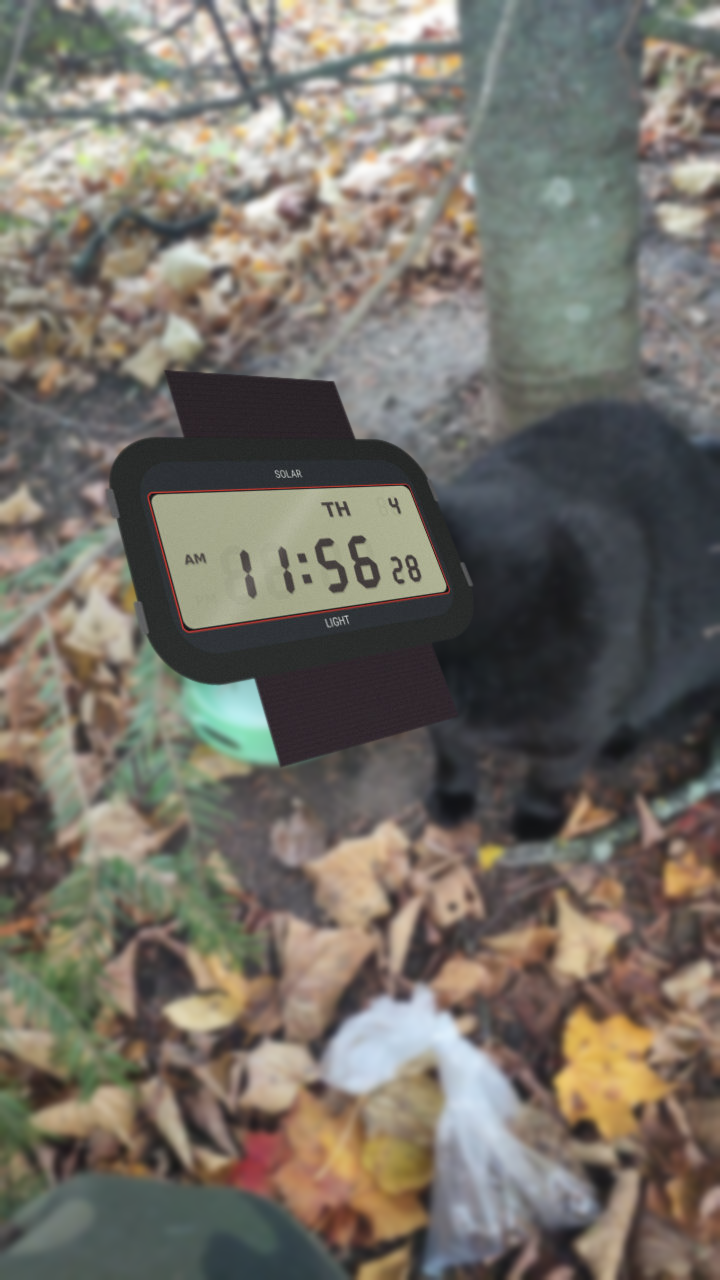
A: 11:56:28
